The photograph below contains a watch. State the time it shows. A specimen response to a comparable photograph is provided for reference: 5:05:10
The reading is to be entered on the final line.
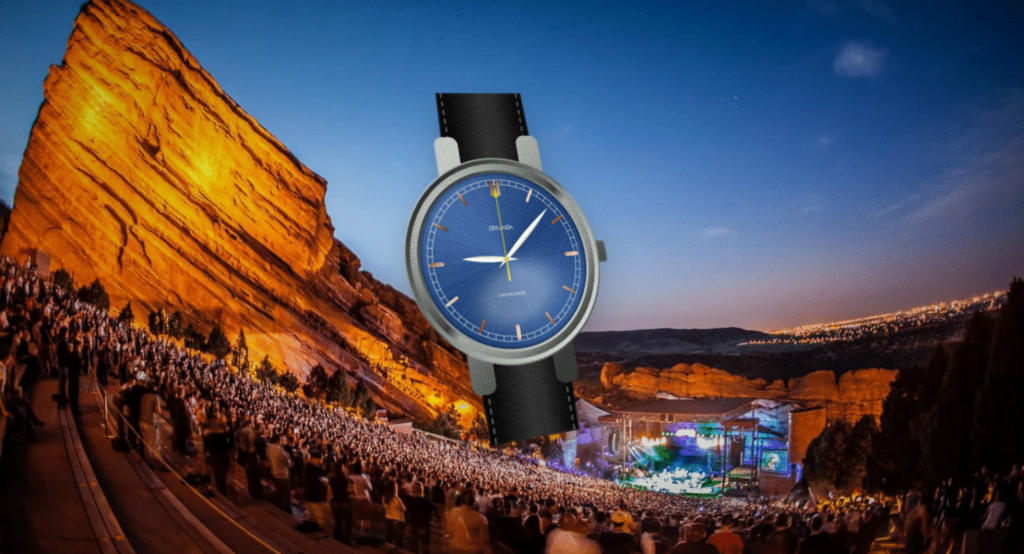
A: 9:08:00
